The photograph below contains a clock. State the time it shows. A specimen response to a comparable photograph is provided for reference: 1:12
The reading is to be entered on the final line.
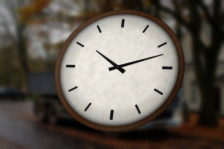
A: 10:12
